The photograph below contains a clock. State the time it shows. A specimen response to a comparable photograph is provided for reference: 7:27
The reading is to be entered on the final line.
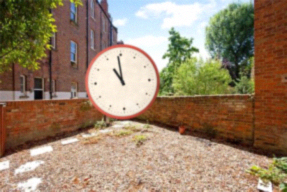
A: 10:59
